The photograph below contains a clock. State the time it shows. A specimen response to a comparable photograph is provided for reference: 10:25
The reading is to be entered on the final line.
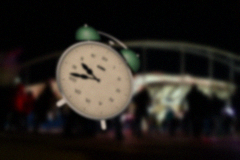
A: 9:42
